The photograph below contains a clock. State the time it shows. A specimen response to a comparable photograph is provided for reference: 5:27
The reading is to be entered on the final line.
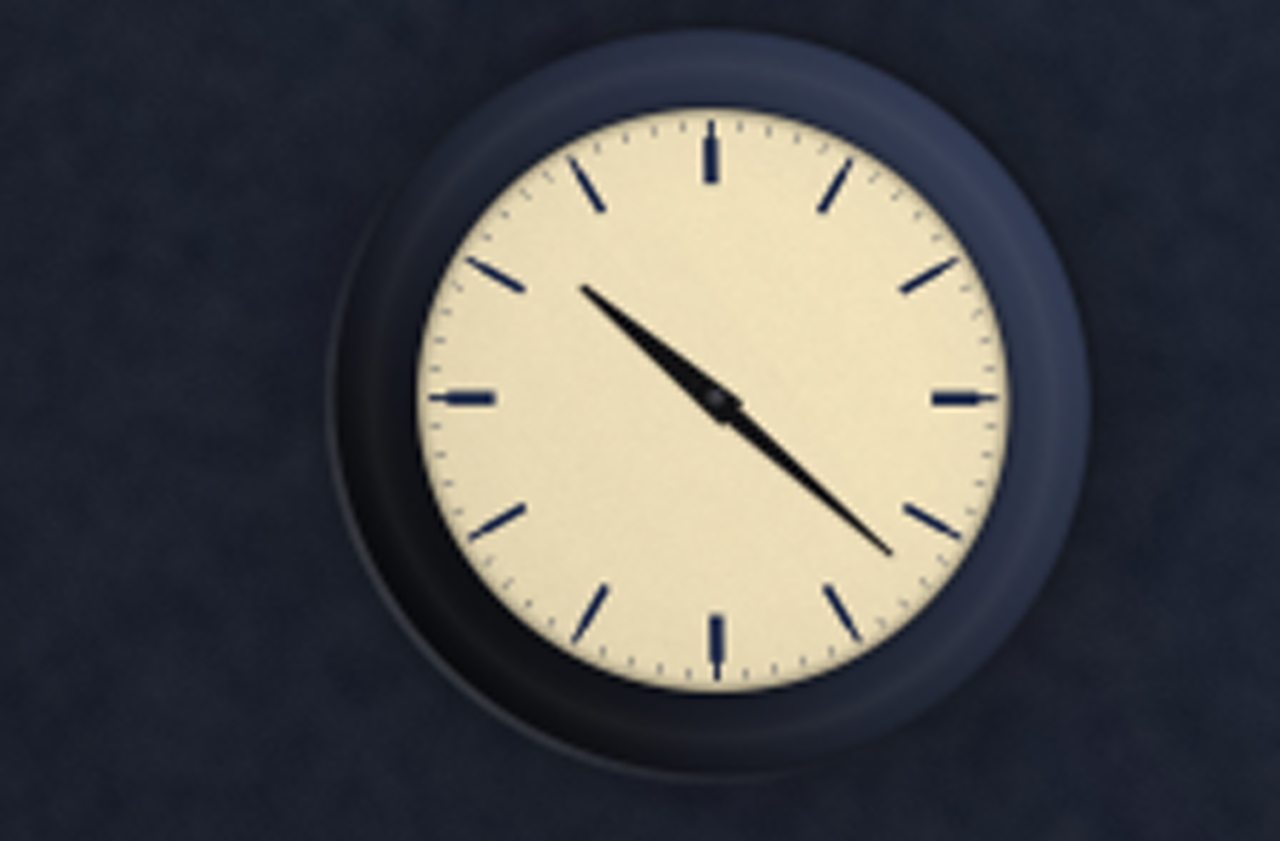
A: 10:22
